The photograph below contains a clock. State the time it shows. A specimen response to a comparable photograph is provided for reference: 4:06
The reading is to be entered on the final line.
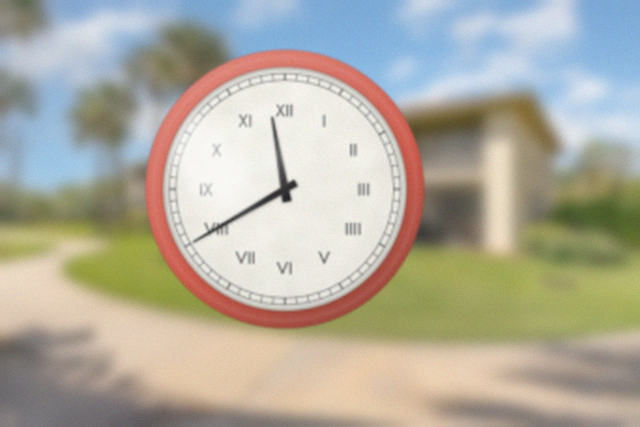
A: 11:40
